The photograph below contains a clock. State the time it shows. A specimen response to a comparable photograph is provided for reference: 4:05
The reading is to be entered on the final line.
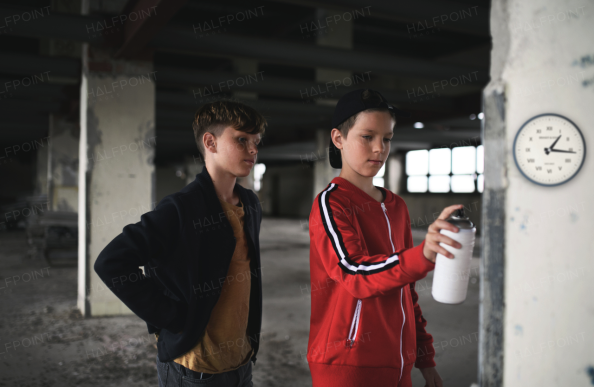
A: 1:16
